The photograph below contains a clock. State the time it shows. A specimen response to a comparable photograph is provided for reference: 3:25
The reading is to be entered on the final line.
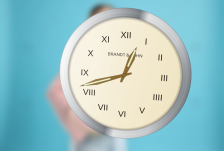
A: 12:42
